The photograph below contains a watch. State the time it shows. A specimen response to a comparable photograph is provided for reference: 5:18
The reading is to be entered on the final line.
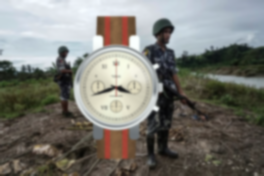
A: 3:42
